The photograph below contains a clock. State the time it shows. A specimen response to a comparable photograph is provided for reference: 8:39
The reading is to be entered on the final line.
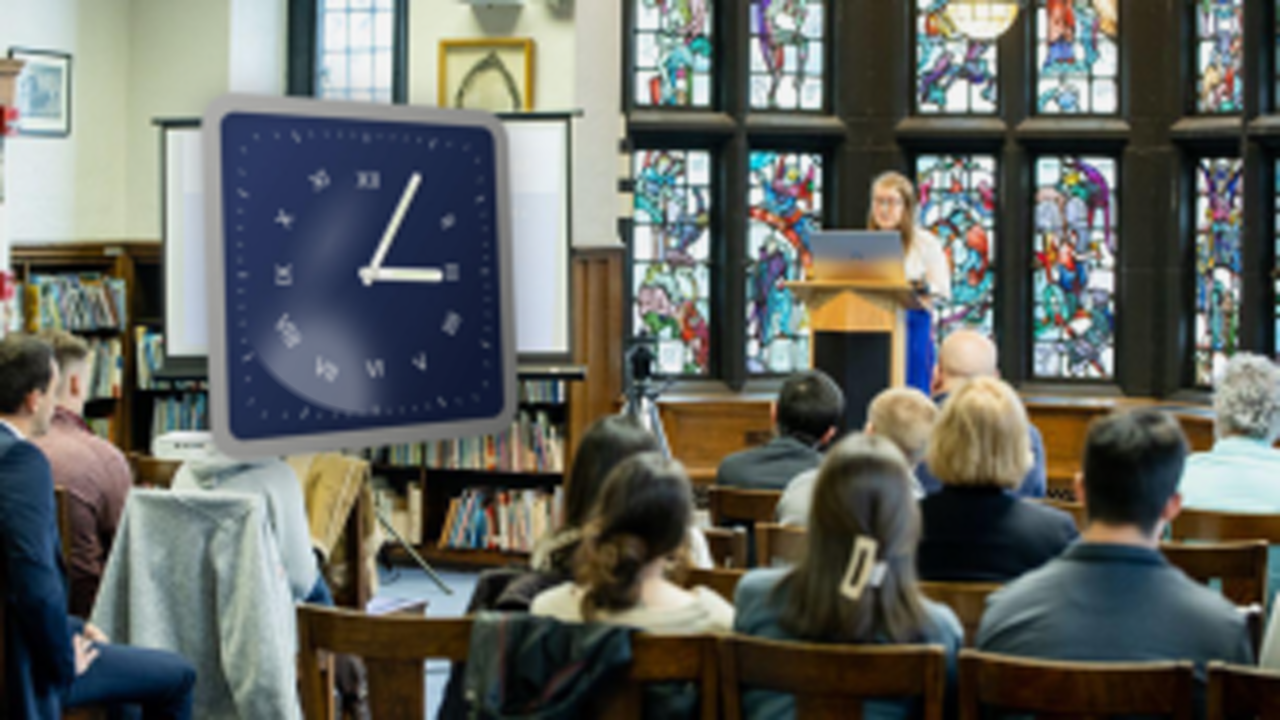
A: 3:05
